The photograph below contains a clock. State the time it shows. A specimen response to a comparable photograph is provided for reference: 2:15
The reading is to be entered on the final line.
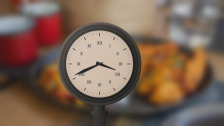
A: 3:41
